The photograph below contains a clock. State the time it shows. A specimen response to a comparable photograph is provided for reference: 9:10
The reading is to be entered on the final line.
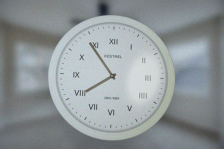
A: 7:54
